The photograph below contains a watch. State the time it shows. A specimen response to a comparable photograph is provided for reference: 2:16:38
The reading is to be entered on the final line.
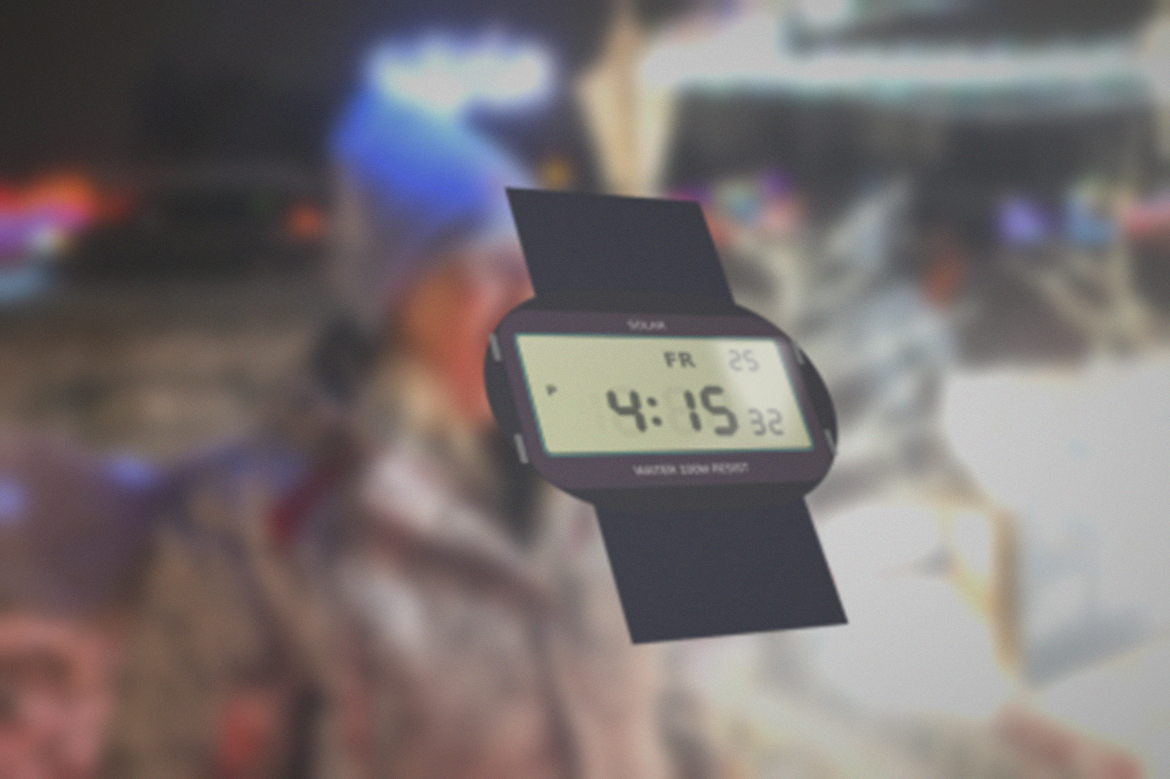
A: 4:15:32
